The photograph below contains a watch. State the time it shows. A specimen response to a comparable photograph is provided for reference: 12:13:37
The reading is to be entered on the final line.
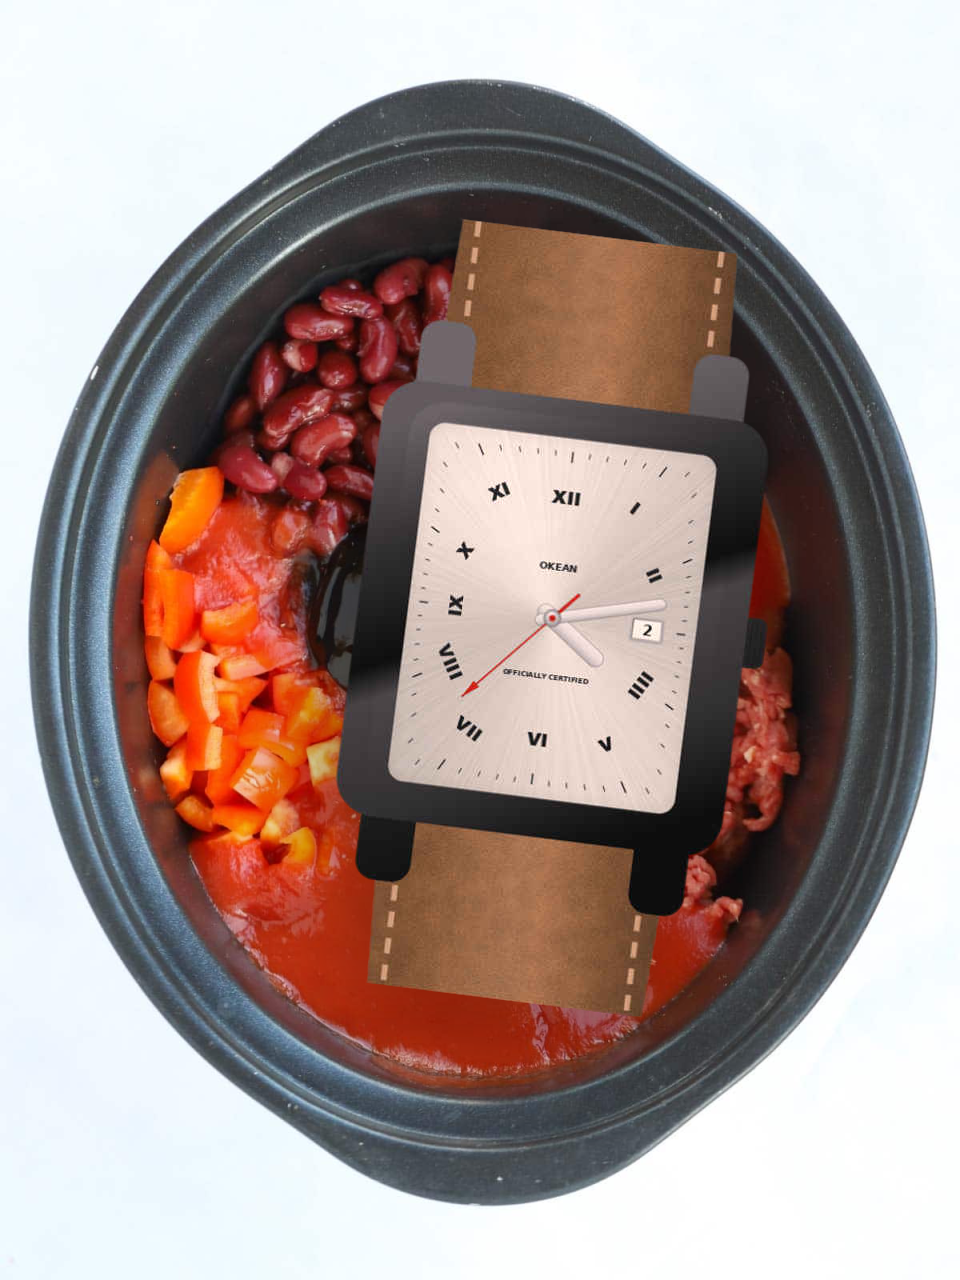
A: 4:12:37
